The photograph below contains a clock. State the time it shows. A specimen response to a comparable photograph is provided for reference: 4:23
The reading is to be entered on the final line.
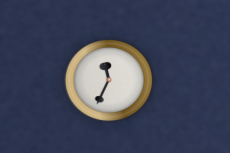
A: 11:34
